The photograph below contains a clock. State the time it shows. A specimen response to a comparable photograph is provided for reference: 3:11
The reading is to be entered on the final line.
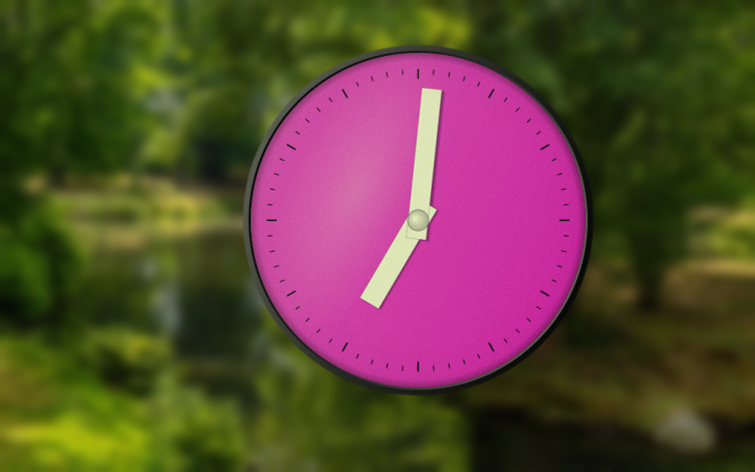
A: 7:01
